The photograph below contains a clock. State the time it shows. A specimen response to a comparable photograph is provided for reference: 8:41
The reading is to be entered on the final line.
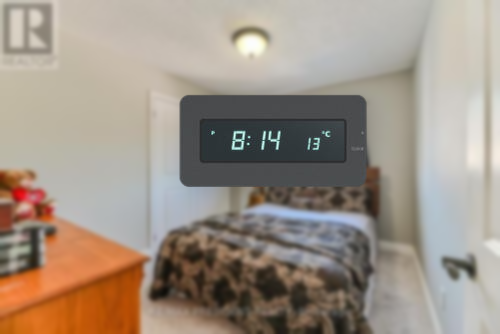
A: 8:14
